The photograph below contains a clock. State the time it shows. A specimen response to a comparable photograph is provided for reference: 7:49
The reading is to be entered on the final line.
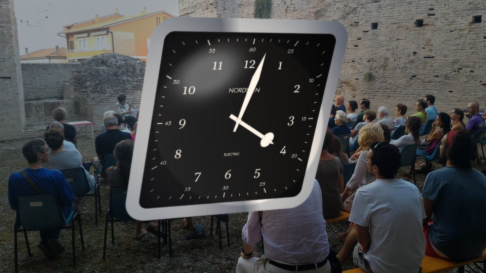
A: 4:02
